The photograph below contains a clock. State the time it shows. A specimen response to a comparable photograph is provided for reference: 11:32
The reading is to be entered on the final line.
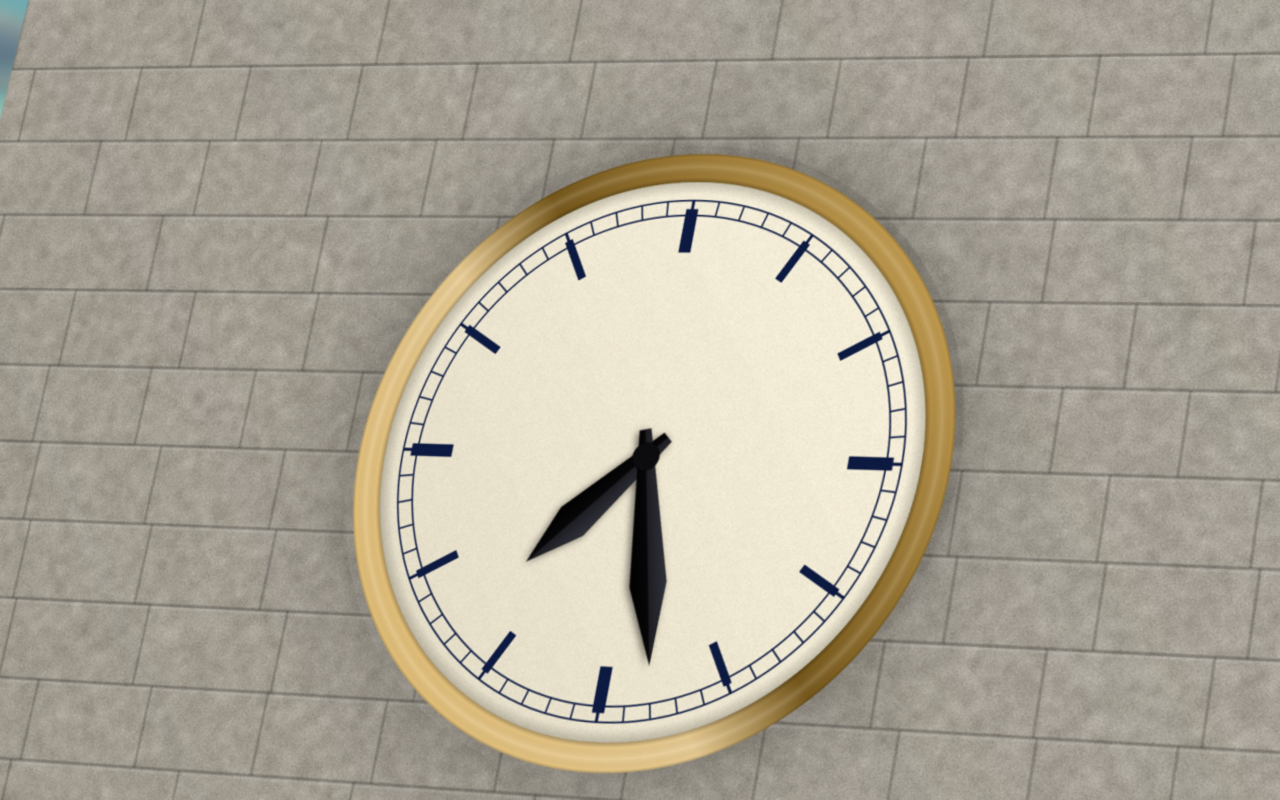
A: 7:28
